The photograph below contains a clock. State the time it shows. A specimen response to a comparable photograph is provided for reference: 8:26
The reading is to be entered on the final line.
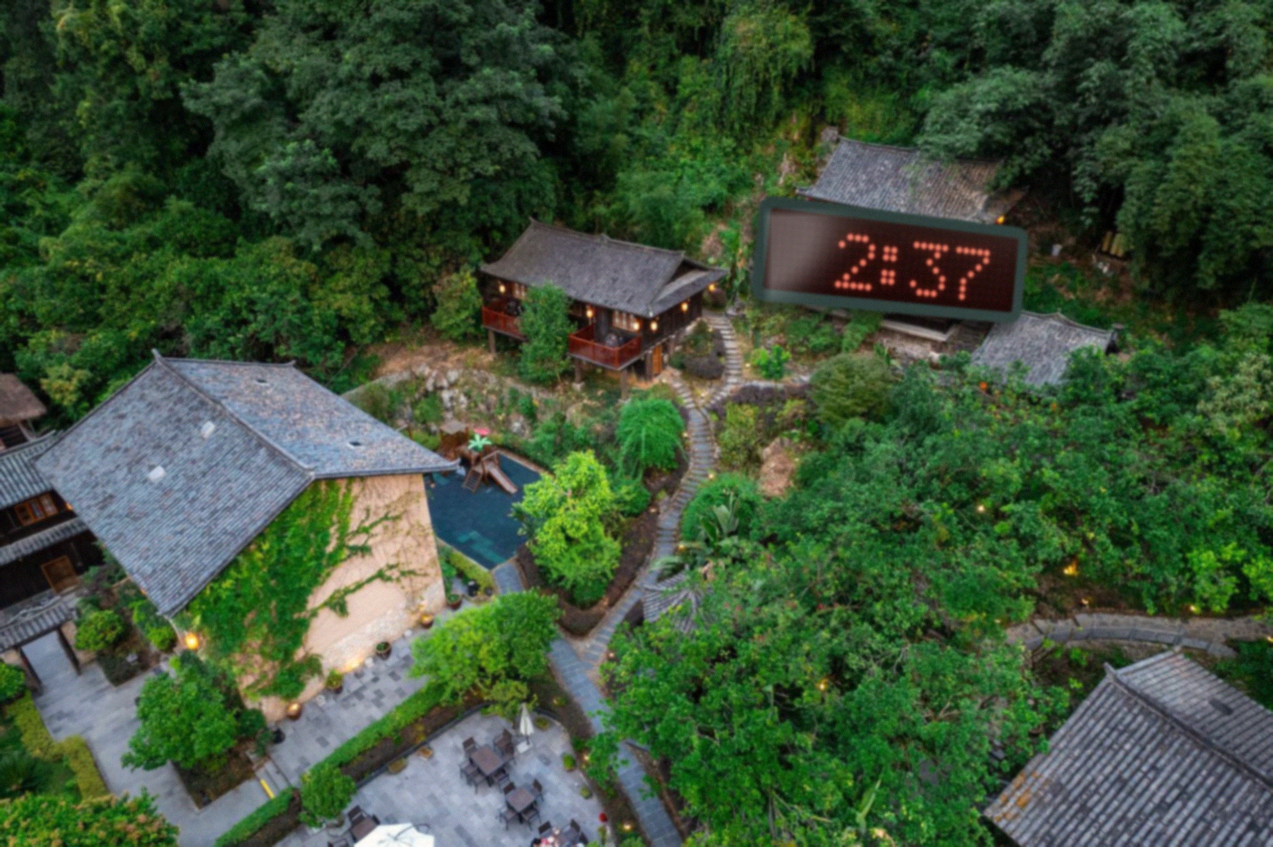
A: 2:37
